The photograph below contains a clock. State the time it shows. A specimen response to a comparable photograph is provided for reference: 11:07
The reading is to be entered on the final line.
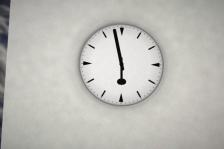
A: 5:58
